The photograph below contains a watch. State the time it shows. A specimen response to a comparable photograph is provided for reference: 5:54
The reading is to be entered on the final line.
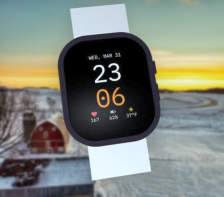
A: 23:06
